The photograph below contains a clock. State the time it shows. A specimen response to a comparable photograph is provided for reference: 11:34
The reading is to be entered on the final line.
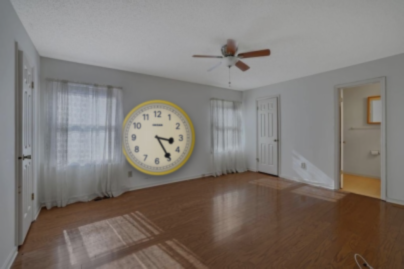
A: 3:25
